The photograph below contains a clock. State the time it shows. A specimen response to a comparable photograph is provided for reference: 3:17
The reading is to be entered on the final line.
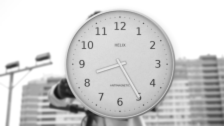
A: 8:25
